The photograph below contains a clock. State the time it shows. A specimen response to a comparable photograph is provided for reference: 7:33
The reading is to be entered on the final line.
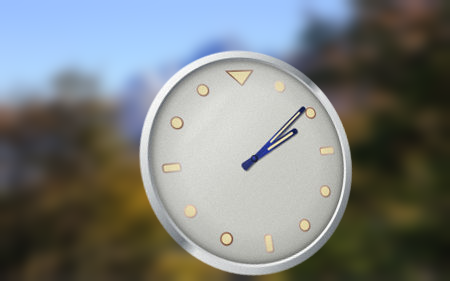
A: 2:09
